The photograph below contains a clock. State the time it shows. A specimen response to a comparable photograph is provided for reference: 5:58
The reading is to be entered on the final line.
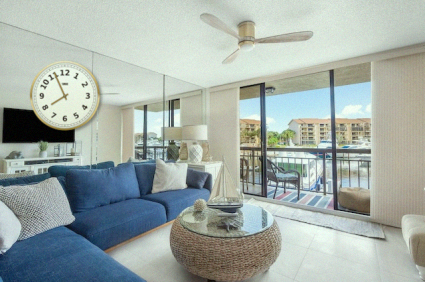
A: 7:56
